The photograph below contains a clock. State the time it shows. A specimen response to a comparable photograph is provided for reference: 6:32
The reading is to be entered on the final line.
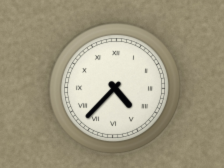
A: 4:37
